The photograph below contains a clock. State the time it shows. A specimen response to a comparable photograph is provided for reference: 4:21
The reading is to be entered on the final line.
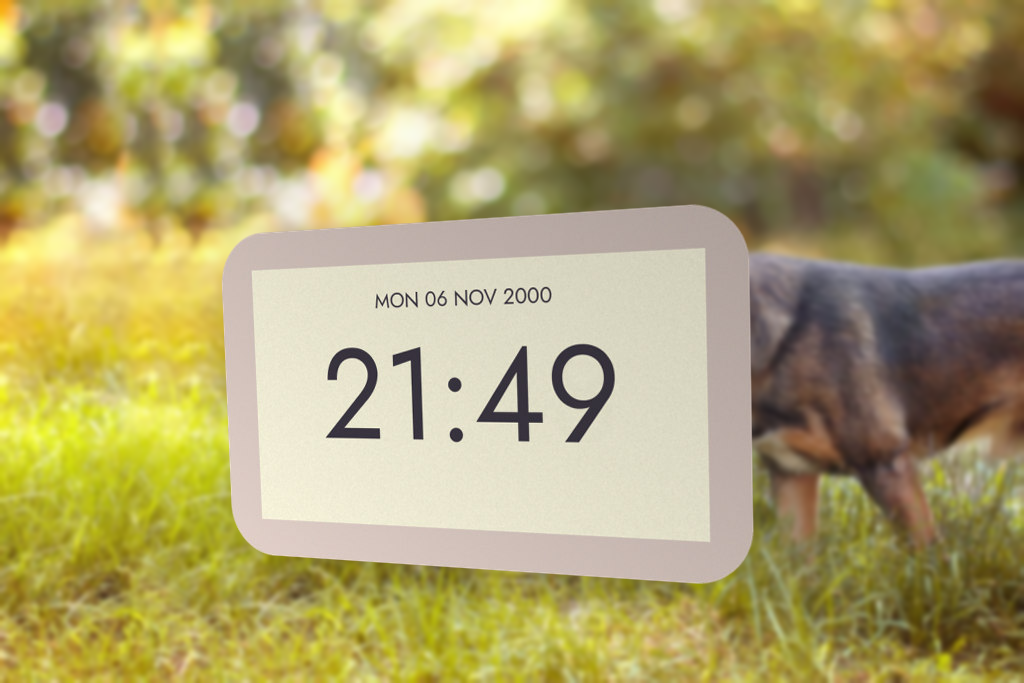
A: 21:49
